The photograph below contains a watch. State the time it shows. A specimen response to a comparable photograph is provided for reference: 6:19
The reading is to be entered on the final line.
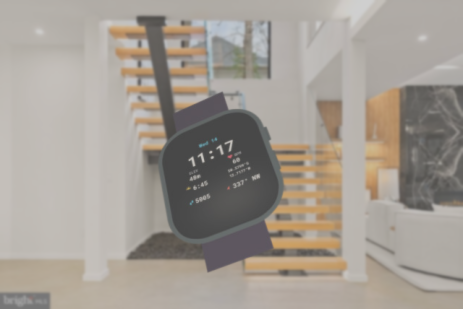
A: 11:17
